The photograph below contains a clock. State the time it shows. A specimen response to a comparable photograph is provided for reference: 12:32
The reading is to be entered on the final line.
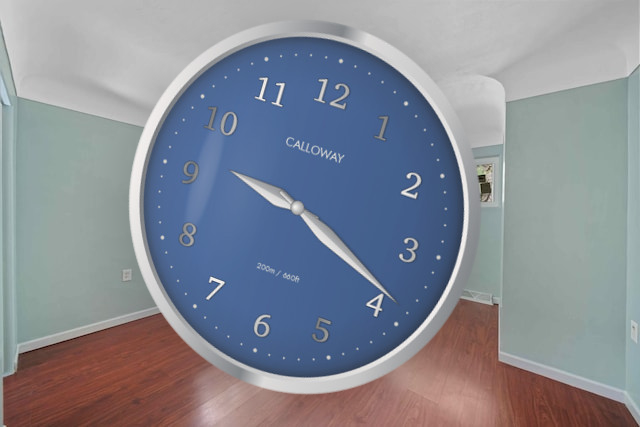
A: 9:19
